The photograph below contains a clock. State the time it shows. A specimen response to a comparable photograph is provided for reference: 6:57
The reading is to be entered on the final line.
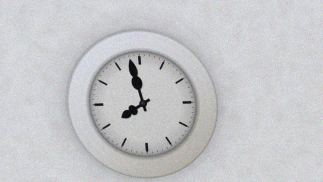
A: 7:58
